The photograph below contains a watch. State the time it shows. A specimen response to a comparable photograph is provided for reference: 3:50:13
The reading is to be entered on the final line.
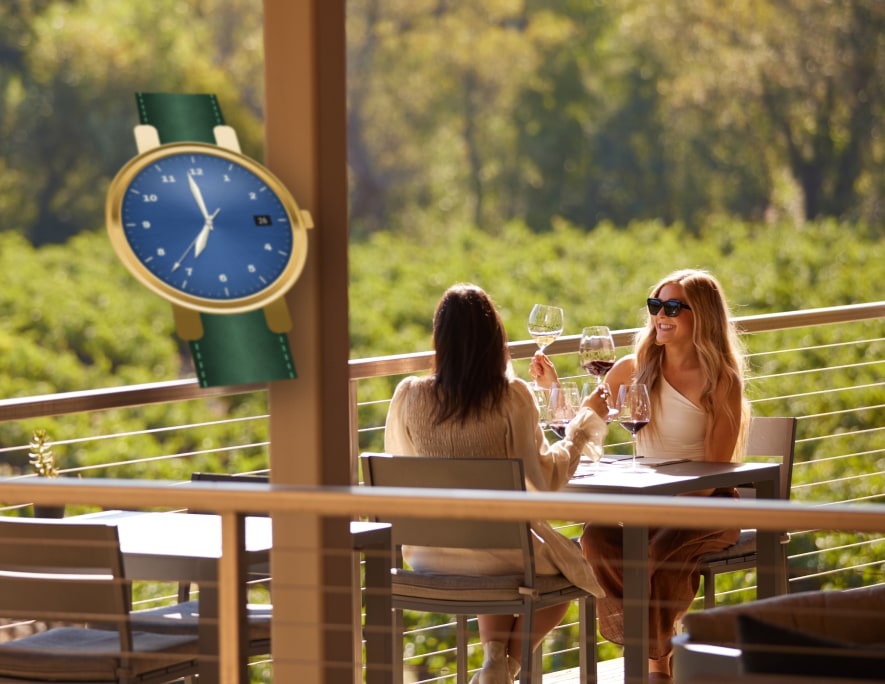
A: 6:58:37
